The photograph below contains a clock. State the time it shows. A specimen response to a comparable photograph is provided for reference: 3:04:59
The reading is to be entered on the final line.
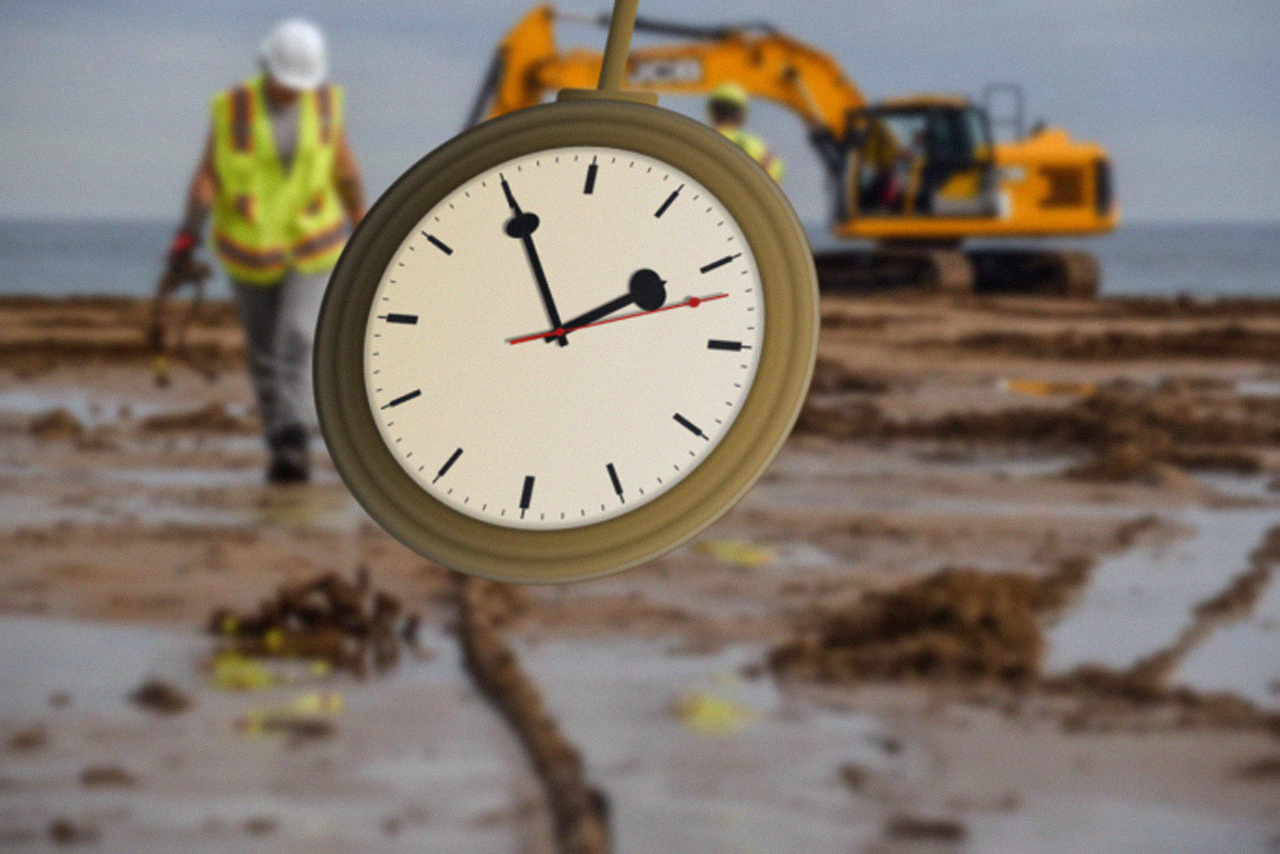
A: 1:55:12
